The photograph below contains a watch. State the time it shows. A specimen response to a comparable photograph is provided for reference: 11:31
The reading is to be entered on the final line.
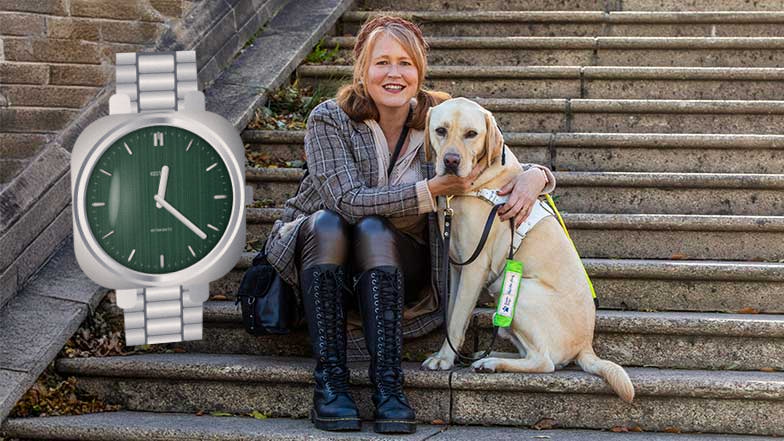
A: 12:22
